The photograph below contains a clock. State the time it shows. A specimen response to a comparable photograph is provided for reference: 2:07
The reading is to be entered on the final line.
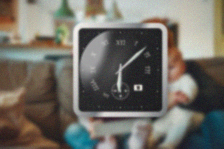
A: 6:08
